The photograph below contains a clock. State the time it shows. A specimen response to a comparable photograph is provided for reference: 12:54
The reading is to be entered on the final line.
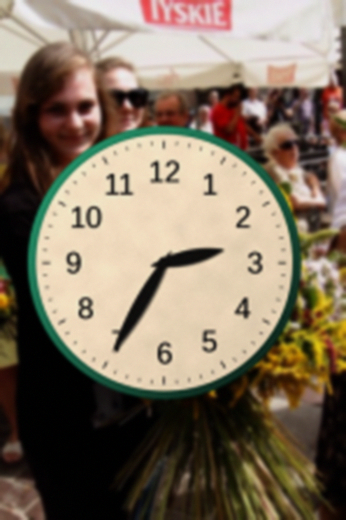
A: 2:35
